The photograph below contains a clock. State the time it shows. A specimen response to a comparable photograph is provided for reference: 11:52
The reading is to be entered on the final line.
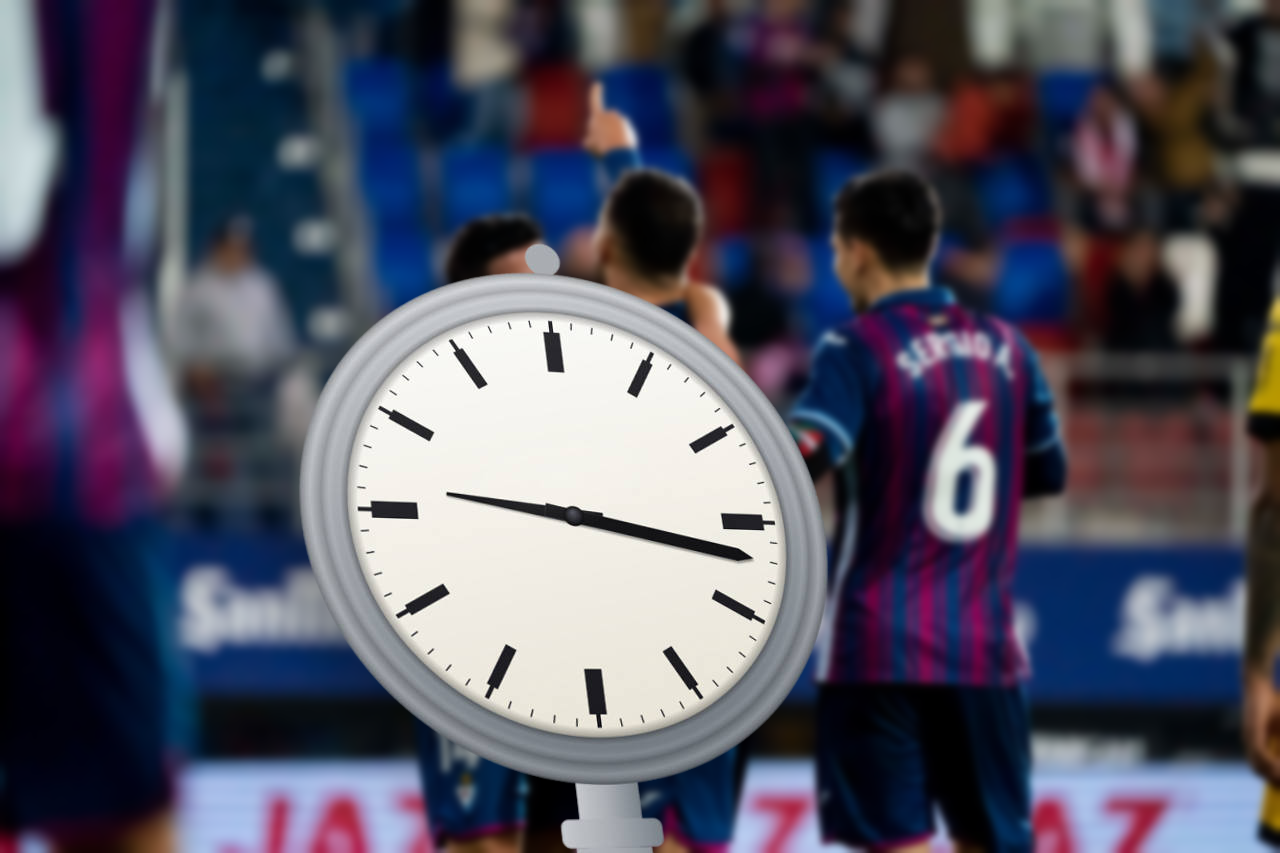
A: 9:17
